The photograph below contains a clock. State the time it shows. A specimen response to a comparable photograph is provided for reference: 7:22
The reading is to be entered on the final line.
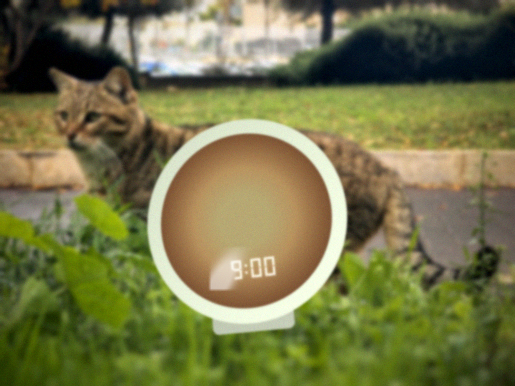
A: 9:00
